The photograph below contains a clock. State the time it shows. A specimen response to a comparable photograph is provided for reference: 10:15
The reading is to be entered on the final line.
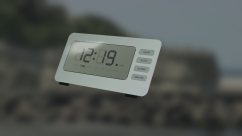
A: 12:19
